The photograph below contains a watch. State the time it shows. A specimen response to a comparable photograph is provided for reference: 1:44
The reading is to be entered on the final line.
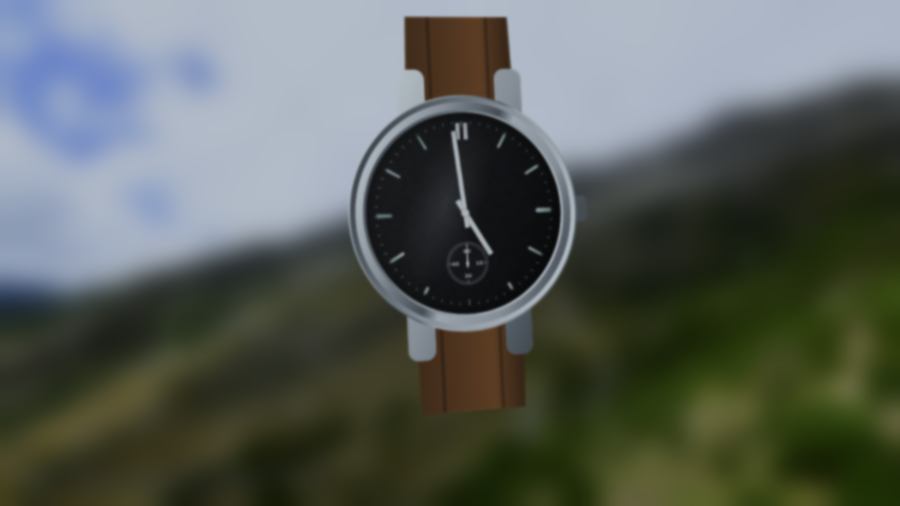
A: 4:59
